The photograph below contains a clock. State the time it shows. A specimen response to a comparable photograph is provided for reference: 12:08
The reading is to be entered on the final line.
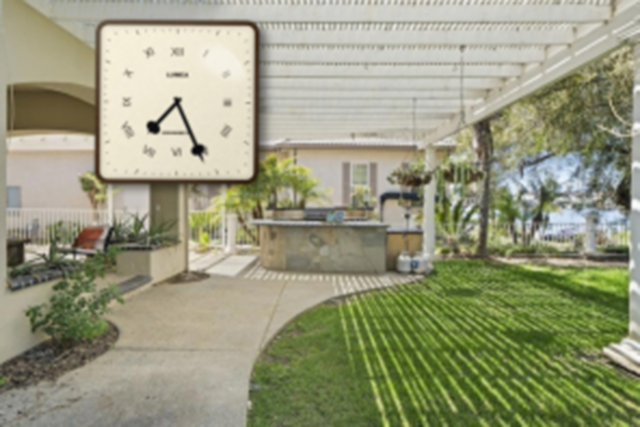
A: 7:26
